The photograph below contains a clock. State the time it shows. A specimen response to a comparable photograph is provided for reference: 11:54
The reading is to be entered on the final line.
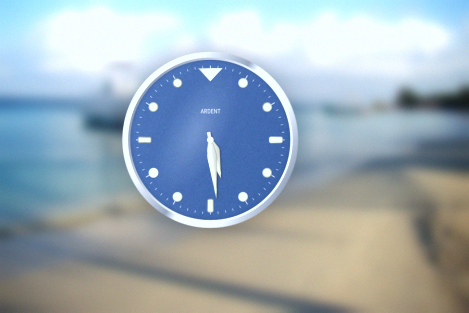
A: 5:29
